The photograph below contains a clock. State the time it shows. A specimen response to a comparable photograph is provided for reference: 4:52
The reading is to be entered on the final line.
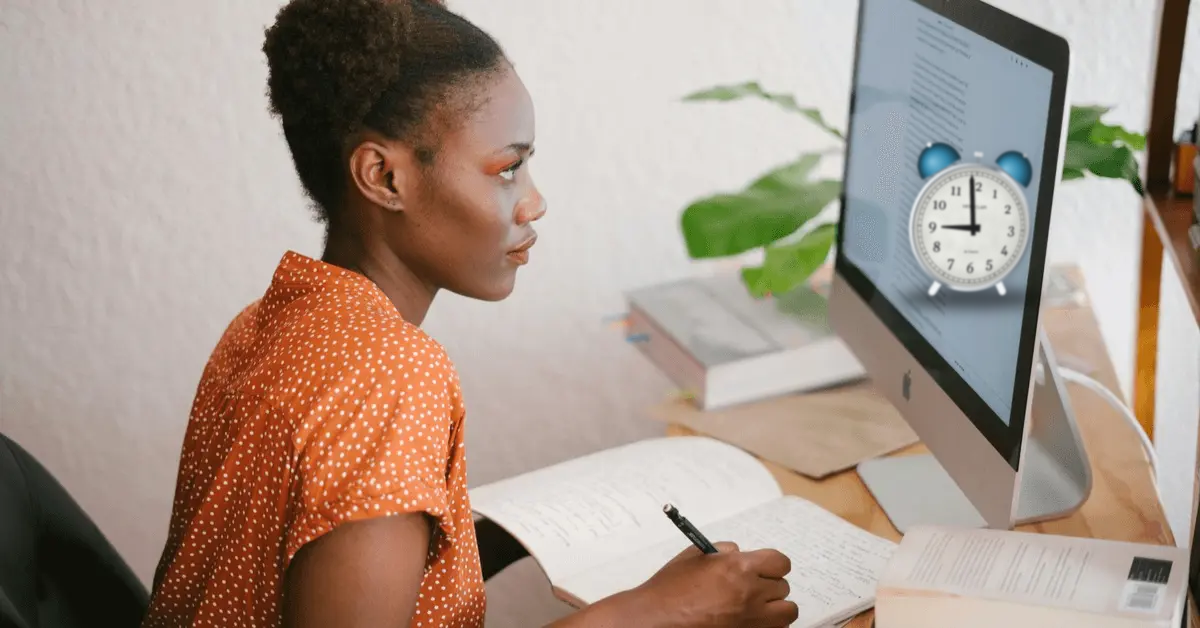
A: 8:59
